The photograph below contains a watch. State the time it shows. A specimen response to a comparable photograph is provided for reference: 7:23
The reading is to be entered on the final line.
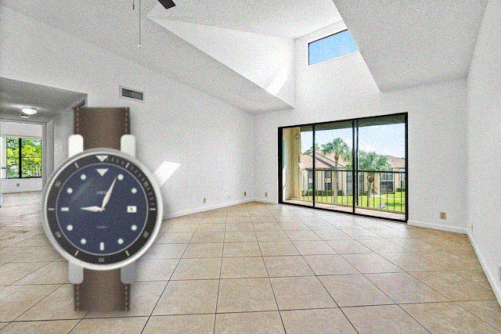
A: 9:04
